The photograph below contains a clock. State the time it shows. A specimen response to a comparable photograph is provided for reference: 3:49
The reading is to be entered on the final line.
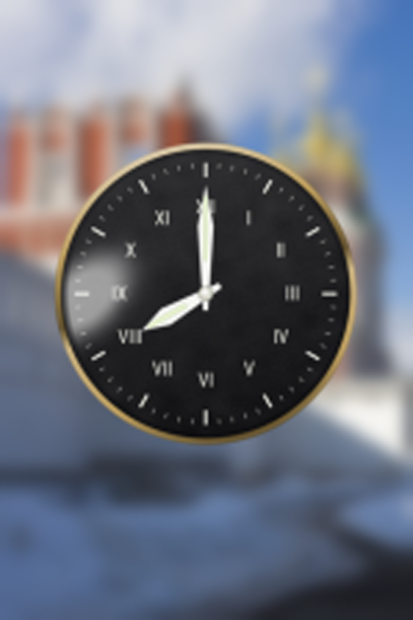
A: 8:00
